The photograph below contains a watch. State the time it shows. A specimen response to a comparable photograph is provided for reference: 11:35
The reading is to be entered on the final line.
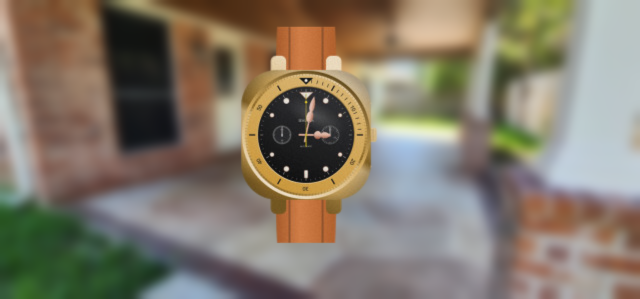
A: 3:02
